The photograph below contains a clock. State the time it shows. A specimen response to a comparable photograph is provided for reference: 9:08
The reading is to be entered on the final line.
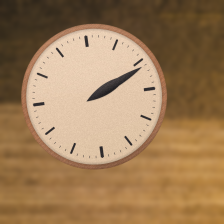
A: 2:11
